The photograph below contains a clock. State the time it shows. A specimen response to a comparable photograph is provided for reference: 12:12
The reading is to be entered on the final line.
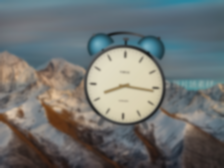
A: 8:16
